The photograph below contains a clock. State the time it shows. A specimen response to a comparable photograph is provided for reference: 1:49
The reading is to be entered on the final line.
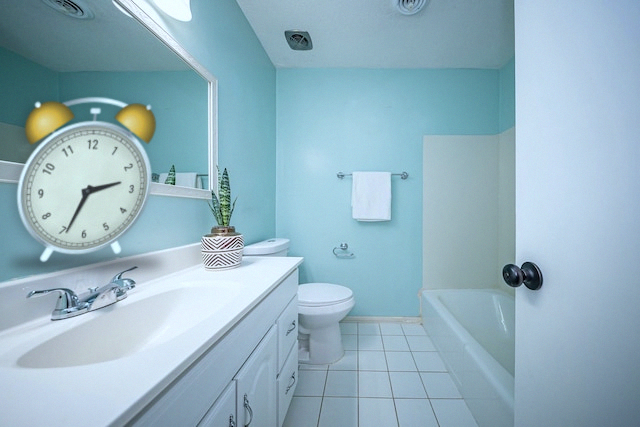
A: 2:34
